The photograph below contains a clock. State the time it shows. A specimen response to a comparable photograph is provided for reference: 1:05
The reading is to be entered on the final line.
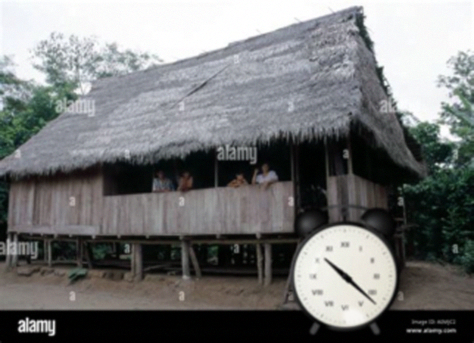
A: 10:22
